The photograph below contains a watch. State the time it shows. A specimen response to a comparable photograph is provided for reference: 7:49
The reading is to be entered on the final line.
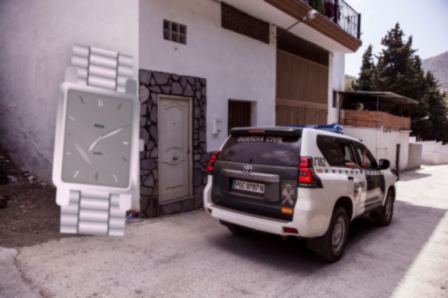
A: 7:10
